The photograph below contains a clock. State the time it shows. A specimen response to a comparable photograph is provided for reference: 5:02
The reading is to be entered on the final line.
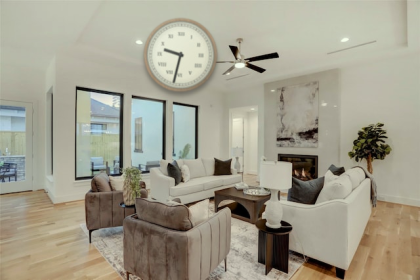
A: 9:32
